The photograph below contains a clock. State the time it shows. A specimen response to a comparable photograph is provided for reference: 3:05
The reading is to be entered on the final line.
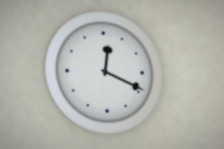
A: 12:19
